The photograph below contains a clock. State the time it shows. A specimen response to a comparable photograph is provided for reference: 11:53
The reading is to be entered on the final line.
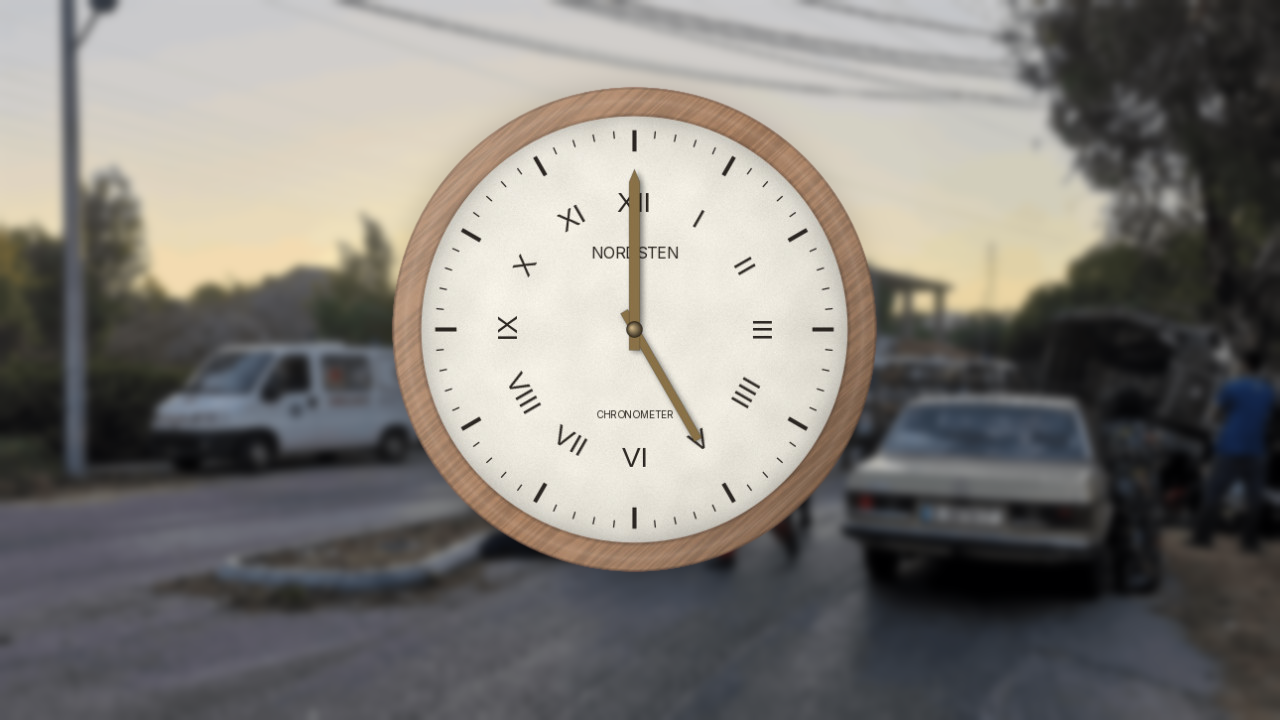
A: 5:00
